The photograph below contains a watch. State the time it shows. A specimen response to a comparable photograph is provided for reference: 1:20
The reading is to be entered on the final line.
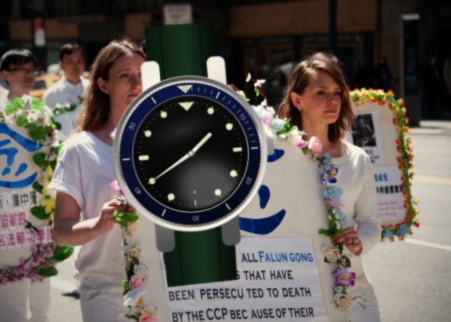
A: 1:40
